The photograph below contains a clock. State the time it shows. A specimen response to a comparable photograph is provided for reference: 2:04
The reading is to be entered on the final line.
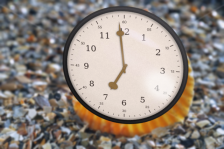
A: 6:59
